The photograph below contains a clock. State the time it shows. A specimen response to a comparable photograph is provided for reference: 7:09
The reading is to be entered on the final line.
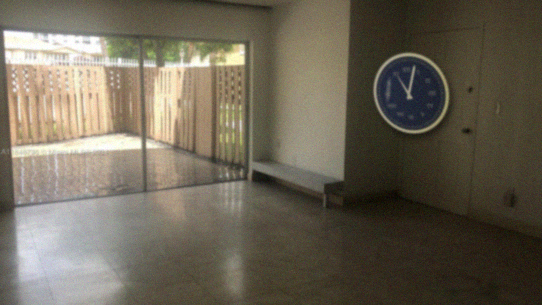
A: 11:03
